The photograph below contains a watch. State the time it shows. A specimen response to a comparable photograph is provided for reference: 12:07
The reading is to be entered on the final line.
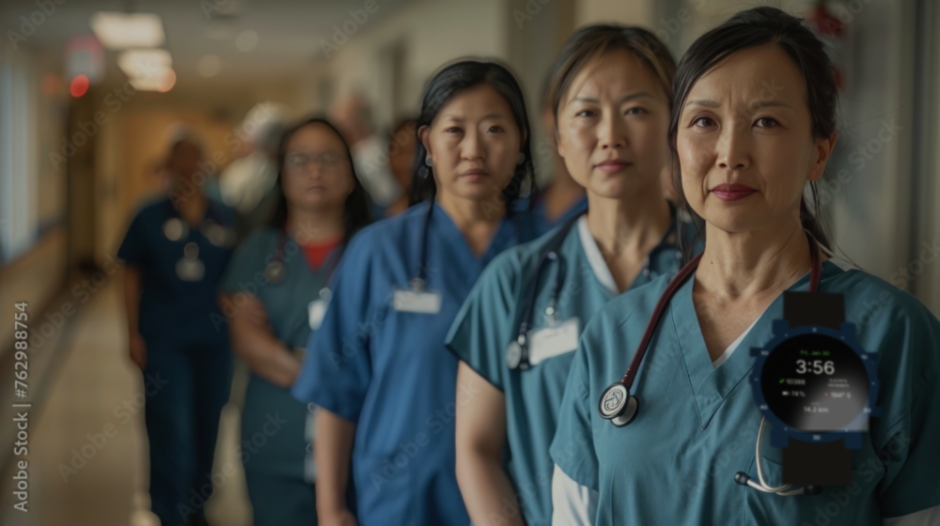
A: 3:56
